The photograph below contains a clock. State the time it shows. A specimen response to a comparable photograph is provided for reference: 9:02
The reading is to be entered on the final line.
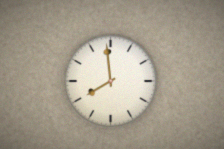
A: 7:59
